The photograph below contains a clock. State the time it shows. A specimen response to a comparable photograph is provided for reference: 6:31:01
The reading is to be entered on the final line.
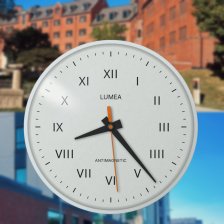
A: 8:23:29
